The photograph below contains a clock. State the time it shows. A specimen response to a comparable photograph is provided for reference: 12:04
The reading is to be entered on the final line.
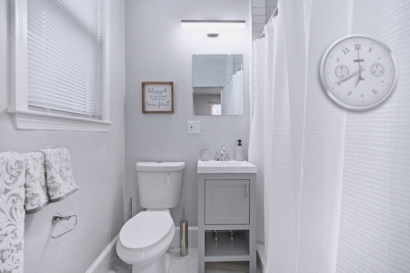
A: 6:41
